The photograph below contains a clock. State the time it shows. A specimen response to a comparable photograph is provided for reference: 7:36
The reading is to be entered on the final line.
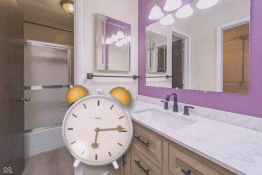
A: 6:14
